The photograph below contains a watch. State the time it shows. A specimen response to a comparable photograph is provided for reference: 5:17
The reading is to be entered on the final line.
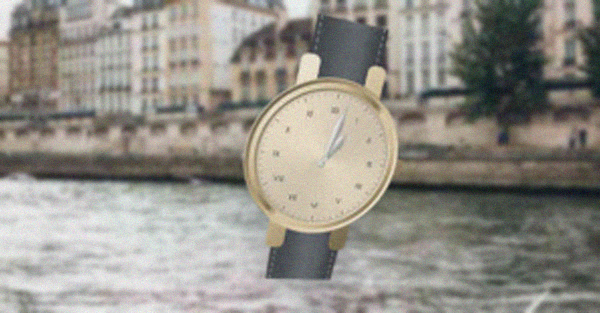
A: 1:02
